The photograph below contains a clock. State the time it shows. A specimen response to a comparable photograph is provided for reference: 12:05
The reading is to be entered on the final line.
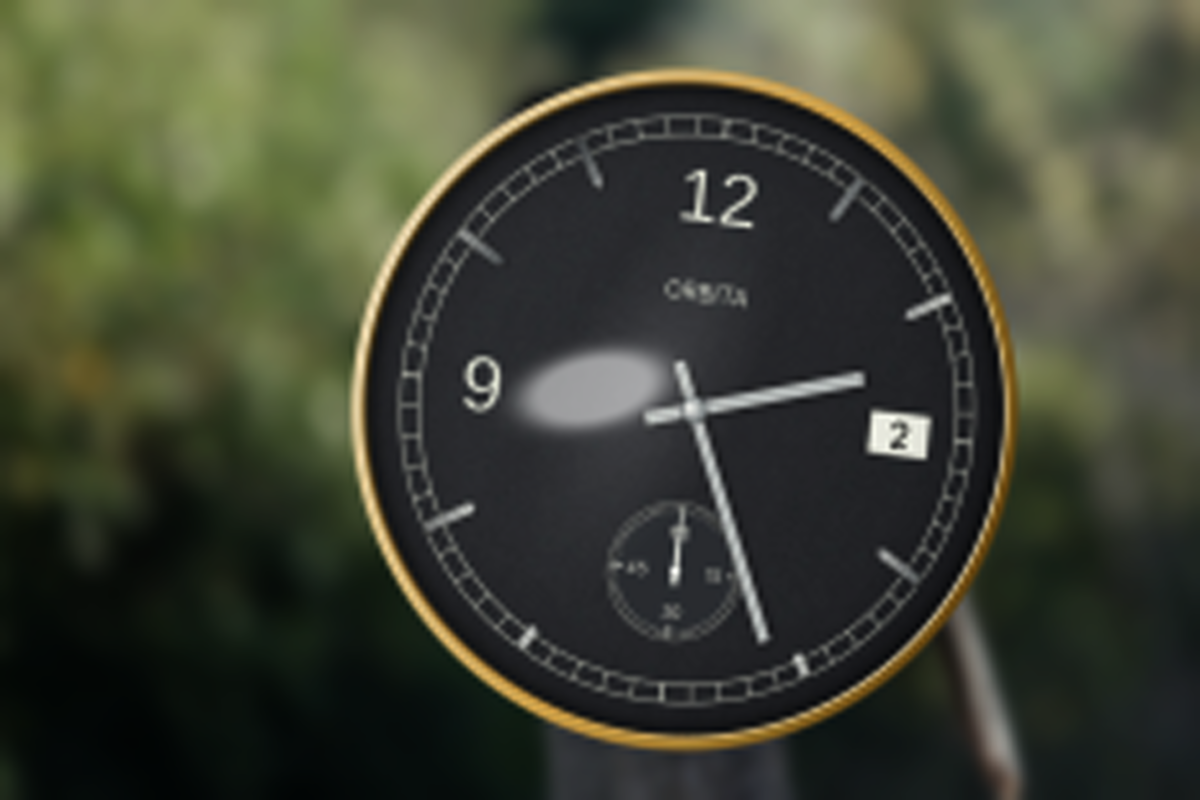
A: 2:26
